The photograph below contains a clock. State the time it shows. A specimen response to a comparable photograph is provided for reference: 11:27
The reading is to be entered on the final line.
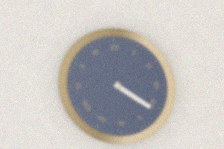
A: 4:21
